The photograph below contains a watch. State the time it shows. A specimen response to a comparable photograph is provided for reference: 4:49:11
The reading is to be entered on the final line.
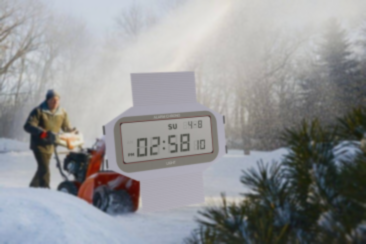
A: 2:58:10
